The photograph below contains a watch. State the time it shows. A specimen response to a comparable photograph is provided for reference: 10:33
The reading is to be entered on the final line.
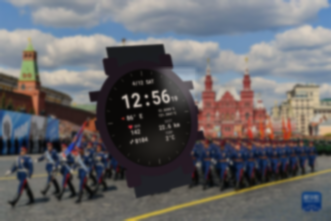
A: 12:56
